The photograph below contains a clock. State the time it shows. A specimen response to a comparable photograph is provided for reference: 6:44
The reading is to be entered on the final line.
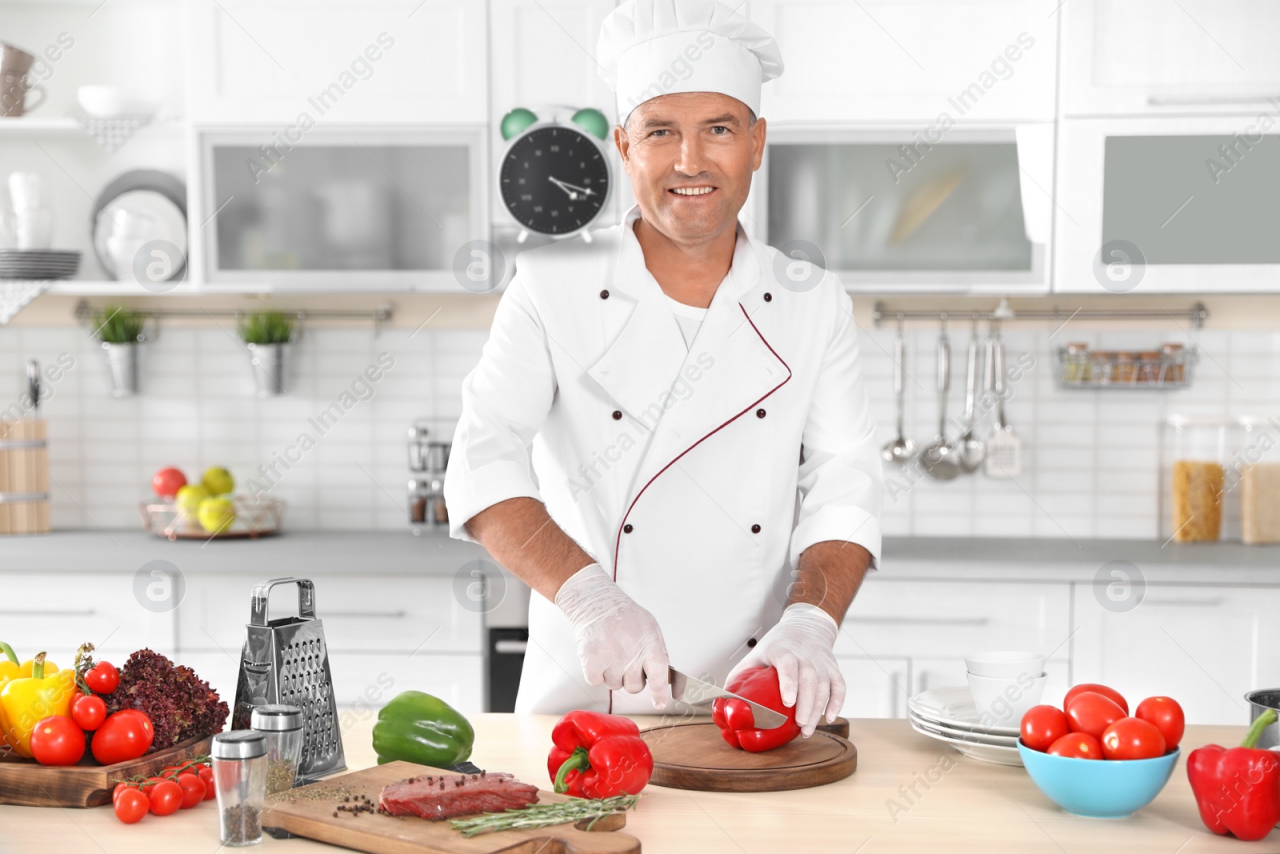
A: 4:18
